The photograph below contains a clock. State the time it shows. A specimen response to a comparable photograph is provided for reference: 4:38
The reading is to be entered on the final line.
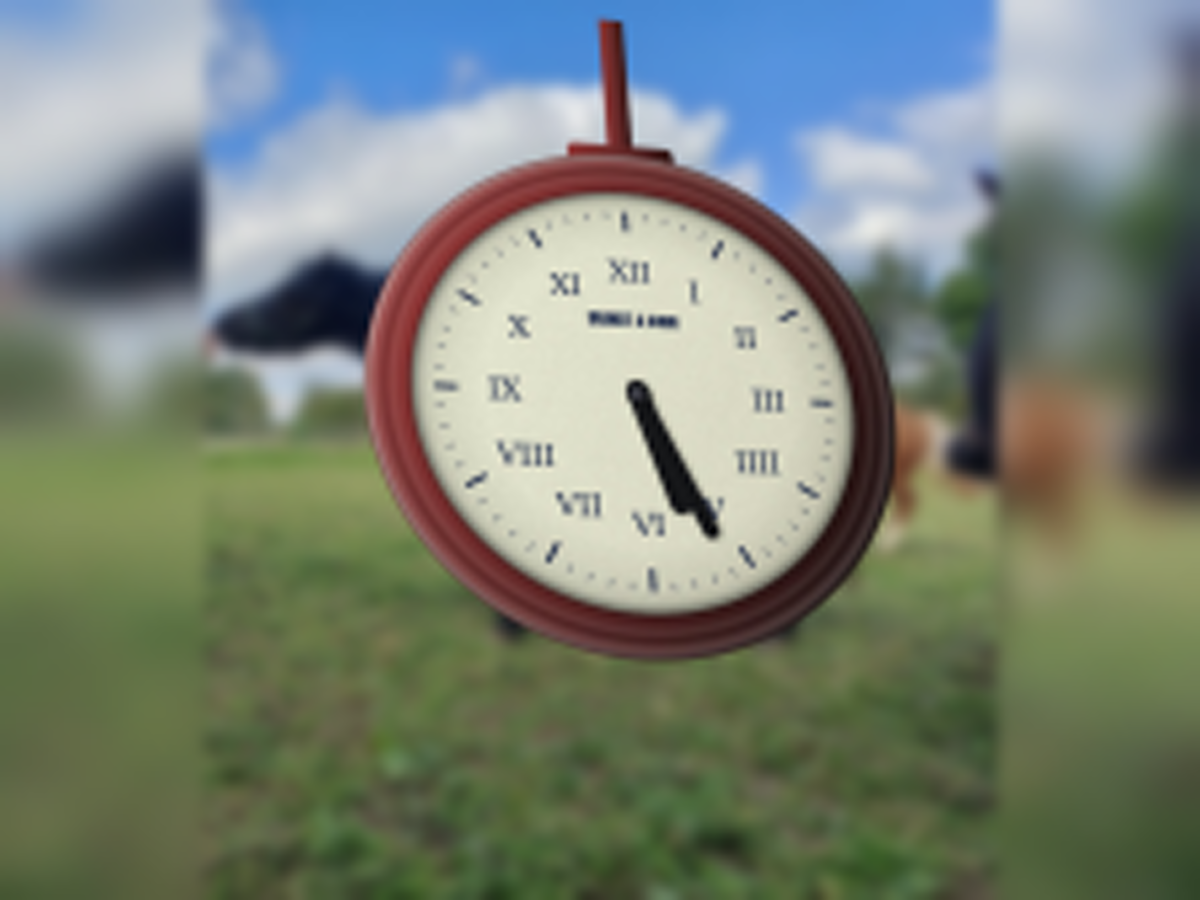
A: 5:26
